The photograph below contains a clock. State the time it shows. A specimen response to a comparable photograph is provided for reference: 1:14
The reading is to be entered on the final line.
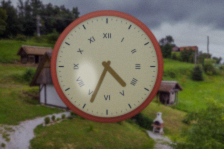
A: 4:34
